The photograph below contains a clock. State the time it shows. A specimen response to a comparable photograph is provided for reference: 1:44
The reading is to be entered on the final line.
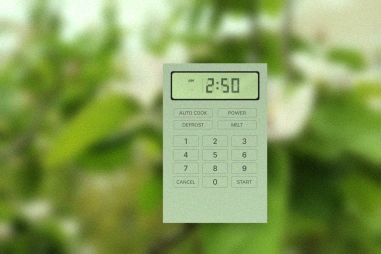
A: 2:50
